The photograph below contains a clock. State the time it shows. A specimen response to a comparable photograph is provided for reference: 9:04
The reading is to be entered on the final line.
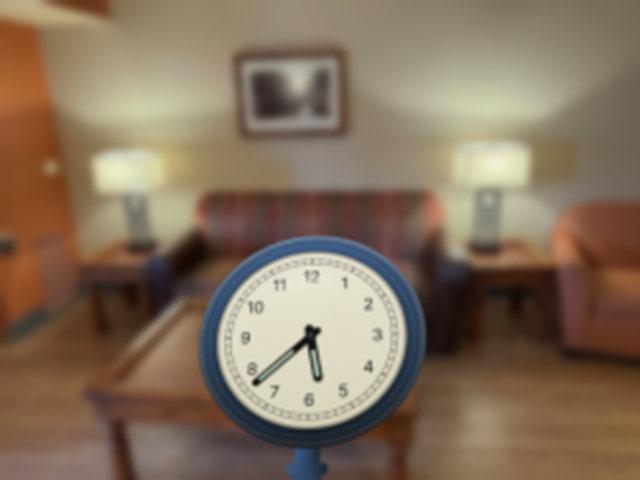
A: 5:38
